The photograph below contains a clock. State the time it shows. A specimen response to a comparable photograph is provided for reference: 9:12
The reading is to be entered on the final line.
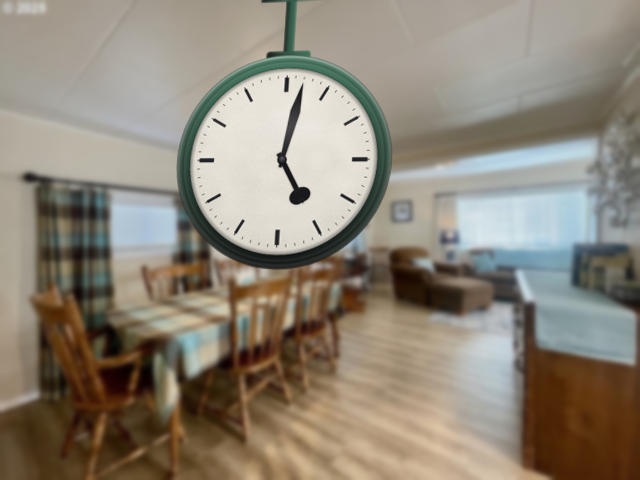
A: 5:02
